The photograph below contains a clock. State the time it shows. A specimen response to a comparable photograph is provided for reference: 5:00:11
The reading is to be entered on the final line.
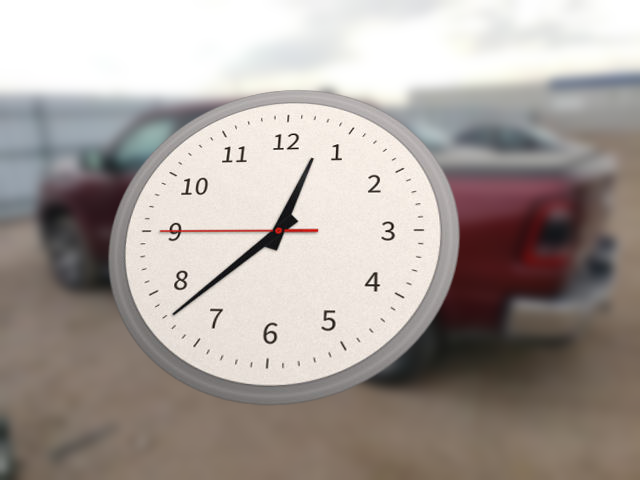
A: 12:37:45
